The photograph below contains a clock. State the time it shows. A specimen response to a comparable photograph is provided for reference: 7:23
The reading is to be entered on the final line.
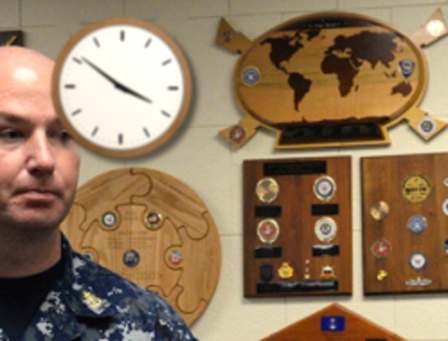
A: 3:51
